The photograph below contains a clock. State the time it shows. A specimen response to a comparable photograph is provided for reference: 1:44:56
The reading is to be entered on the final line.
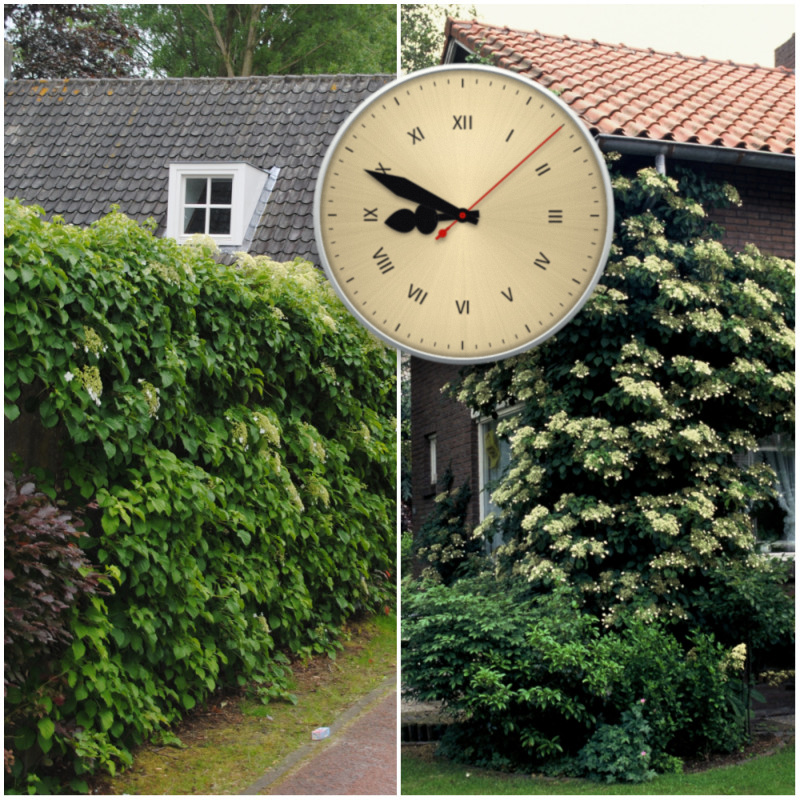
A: 8:49:08
